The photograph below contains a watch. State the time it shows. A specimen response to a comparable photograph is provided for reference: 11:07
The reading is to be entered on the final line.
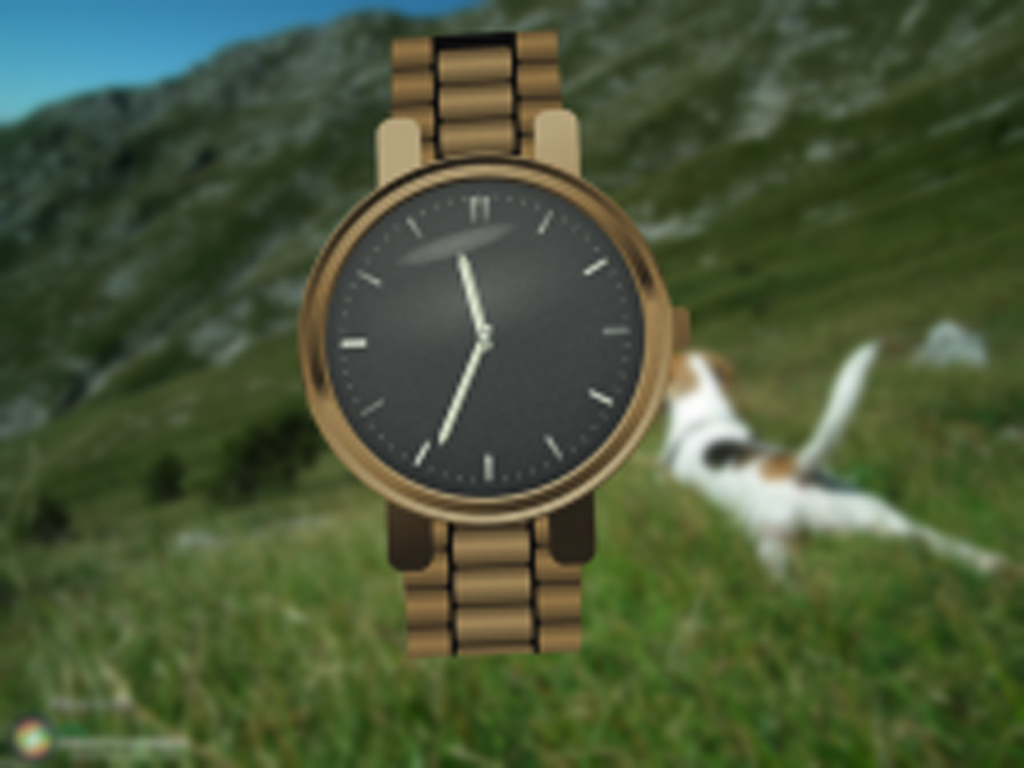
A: 11:34
